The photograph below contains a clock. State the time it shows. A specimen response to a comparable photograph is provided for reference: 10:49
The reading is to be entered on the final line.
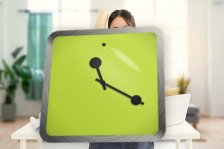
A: 11:20
